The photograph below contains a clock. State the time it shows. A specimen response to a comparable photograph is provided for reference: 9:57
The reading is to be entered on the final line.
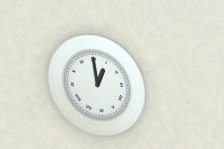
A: 1:00
